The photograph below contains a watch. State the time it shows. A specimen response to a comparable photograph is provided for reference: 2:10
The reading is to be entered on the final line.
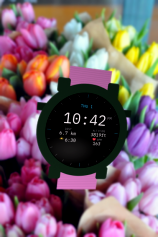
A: 10:42
